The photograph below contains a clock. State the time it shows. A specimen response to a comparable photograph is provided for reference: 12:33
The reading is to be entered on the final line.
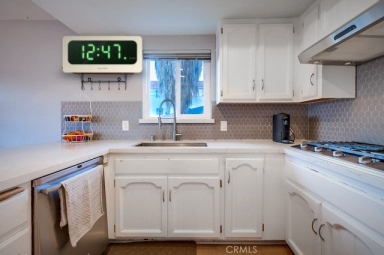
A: 12:47
